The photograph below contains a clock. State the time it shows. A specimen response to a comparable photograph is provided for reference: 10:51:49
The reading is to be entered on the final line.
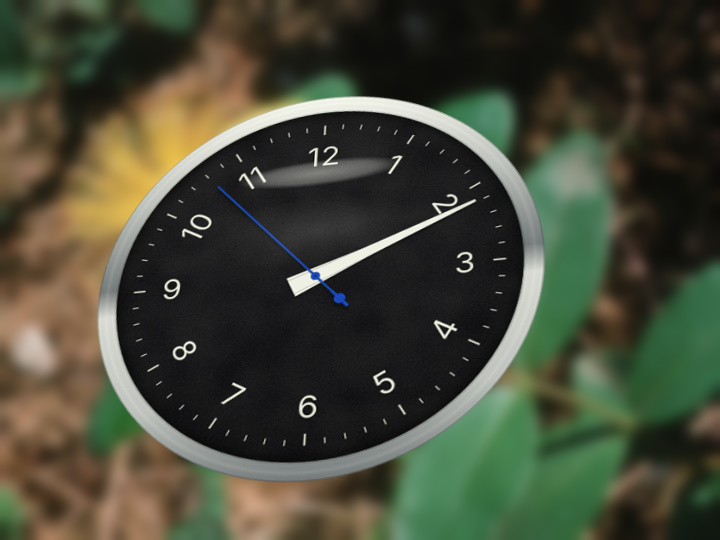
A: 2:10:53
